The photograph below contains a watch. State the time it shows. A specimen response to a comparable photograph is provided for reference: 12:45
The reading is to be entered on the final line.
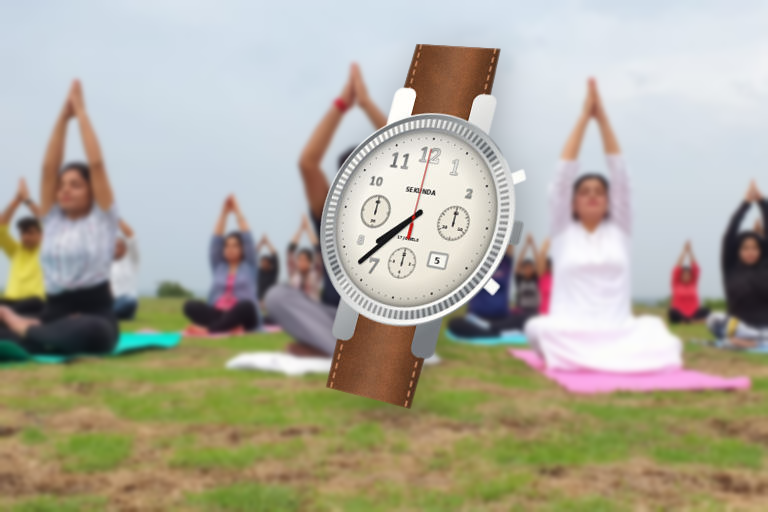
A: 7:37
